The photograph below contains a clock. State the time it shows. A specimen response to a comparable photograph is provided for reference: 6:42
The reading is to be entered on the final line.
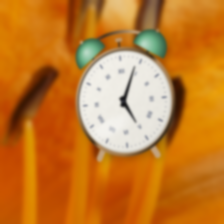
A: 5:04
